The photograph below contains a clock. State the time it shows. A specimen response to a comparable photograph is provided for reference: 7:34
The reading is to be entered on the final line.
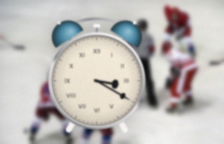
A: 3:20
